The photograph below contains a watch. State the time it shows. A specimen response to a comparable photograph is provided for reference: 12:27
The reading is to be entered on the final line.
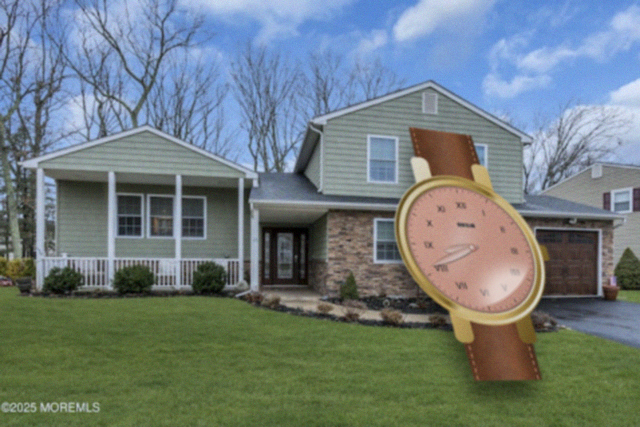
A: 8:41
